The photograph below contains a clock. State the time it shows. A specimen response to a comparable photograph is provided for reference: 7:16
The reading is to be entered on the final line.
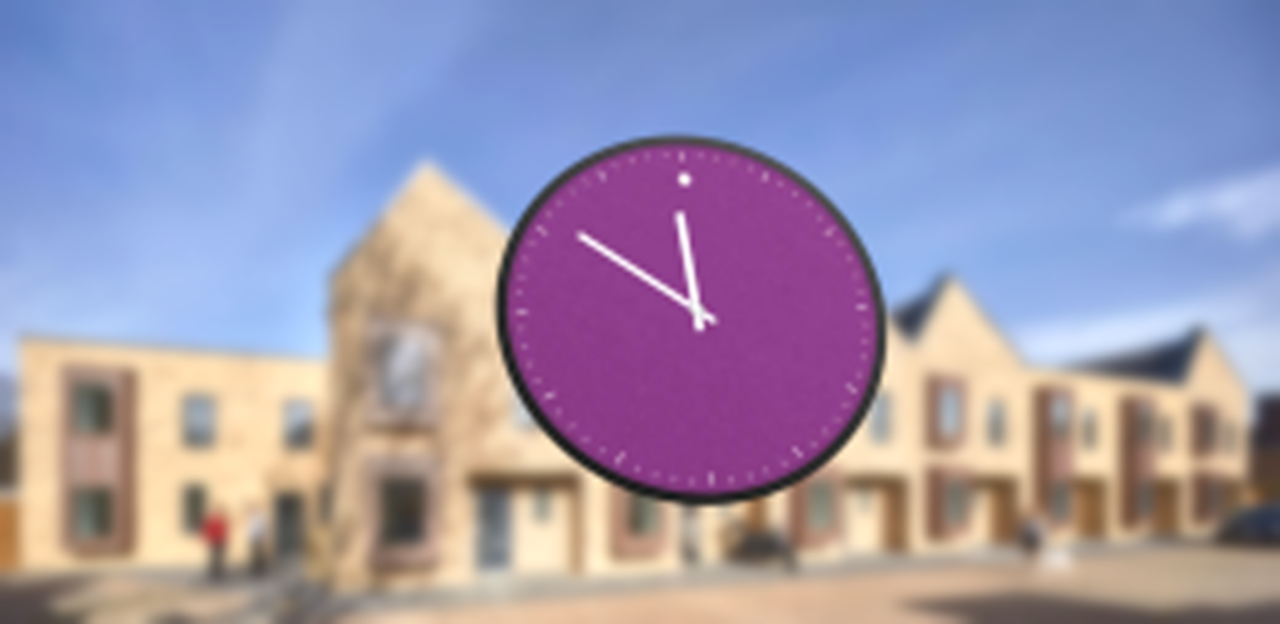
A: 11:51
